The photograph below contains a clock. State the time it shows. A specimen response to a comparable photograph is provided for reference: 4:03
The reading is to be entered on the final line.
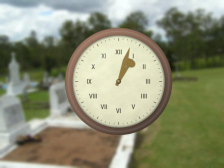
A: 1:03
